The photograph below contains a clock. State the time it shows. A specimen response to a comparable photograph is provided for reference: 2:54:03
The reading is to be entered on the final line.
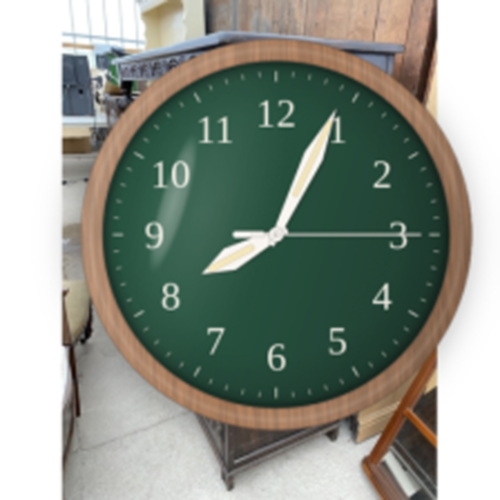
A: 8:04:15
